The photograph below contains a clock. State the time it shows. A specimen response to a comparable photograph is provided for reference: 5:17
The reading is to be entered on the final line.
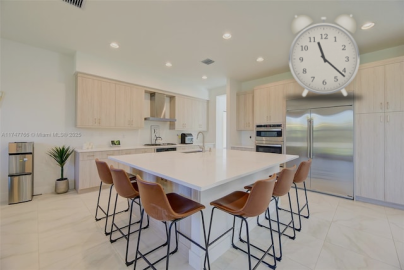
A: 11:22
